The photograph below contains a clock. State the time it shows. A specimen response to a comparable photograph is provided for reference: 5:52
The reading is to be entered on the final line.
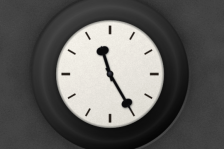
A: 11:25
